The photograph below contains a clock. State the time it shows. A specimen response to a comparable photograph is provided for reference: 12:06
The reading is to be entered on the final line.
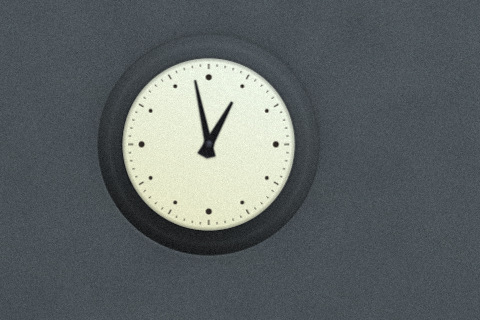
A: 12:58
